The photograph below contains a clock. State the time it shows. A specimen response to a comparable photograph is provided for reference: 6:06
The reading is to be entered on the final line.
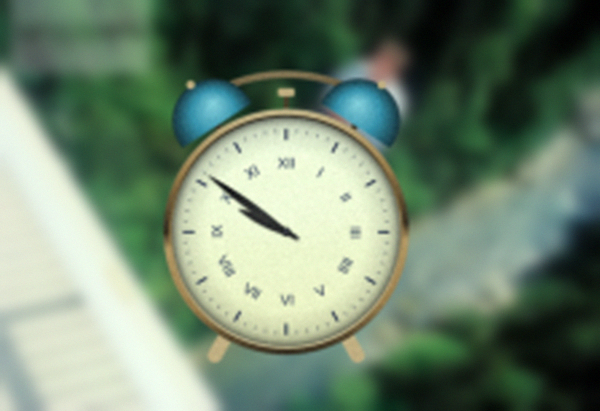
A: 9:51
